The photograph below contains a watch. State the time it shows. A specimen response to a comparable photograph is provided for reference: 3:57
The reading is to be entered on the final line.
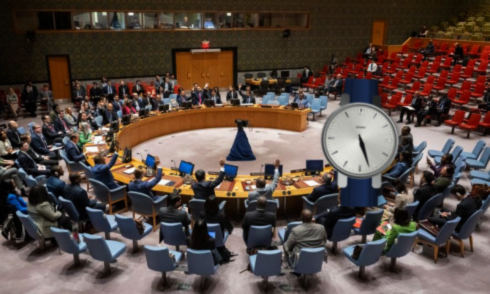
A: 5:27
